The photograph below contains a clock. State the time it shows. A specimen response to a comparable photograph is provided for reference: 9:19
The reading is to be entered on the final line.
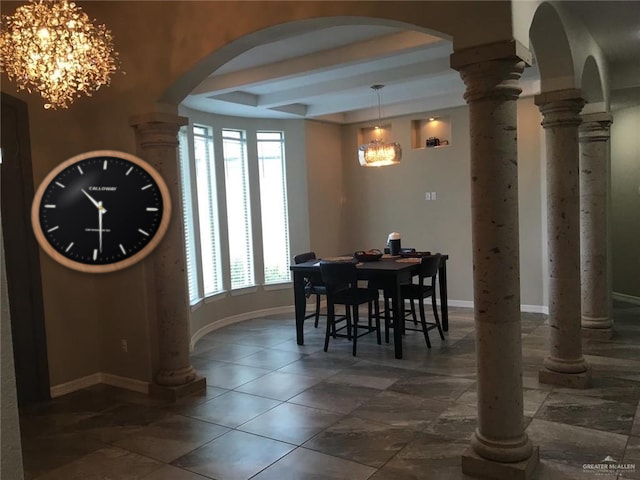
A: 10:29
